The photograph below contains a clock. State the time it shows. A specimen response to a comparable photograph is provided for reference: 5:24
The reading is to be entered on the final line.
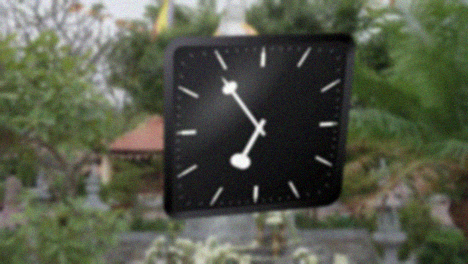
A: 6:54
